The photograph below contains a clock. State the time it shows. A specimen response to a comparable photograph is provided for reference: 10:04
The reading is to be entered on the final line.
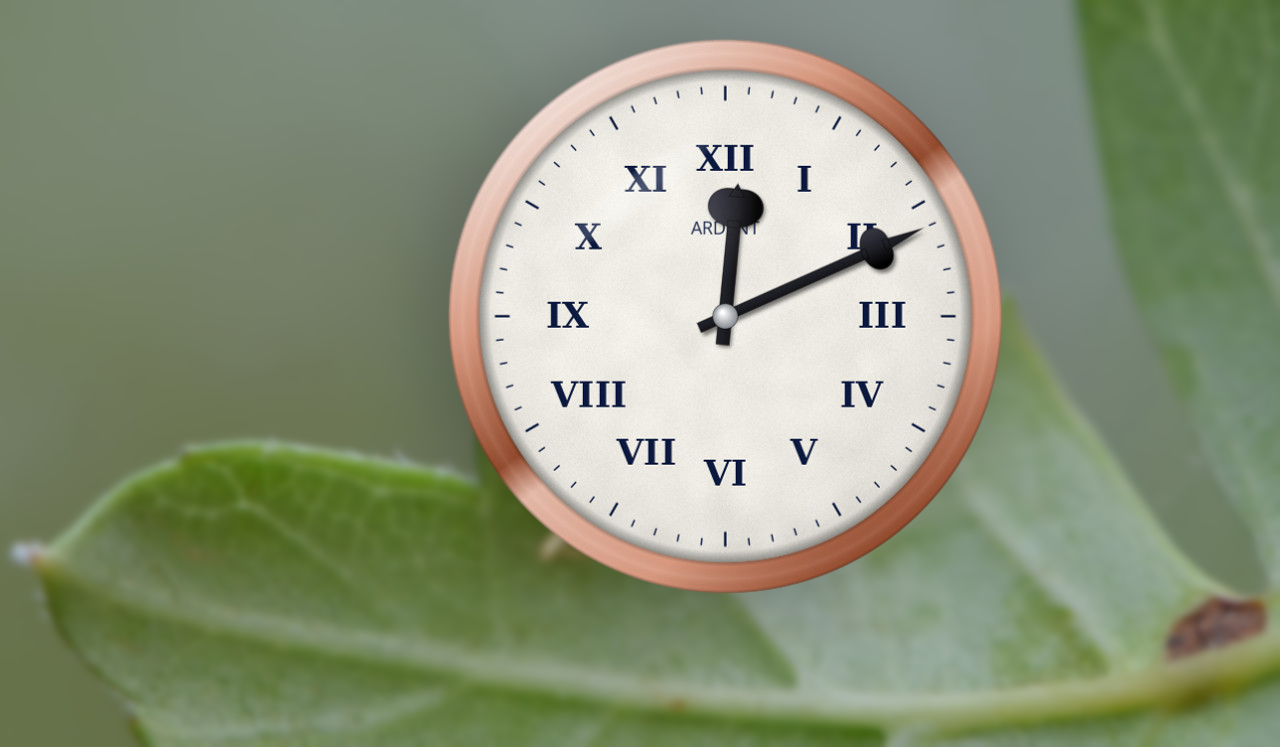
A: 12:11
